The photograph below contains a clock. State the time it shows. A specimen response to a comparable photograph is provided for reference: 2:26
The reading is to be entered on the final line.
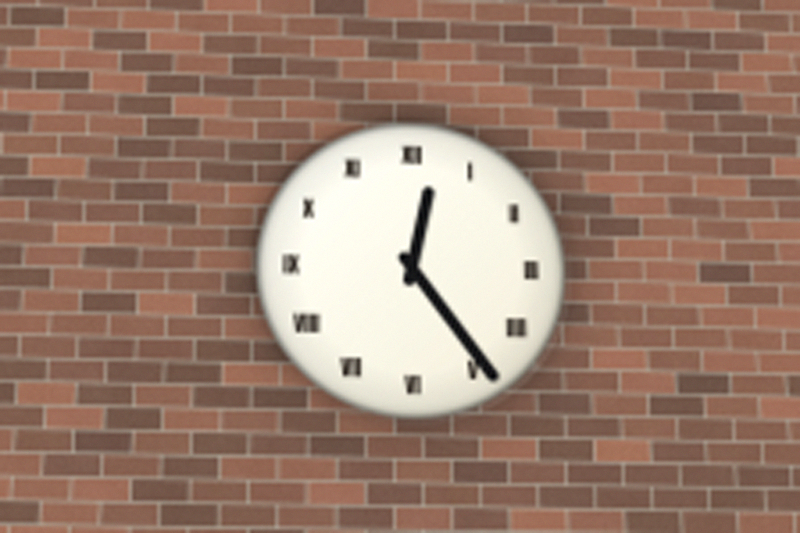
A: 12:24
